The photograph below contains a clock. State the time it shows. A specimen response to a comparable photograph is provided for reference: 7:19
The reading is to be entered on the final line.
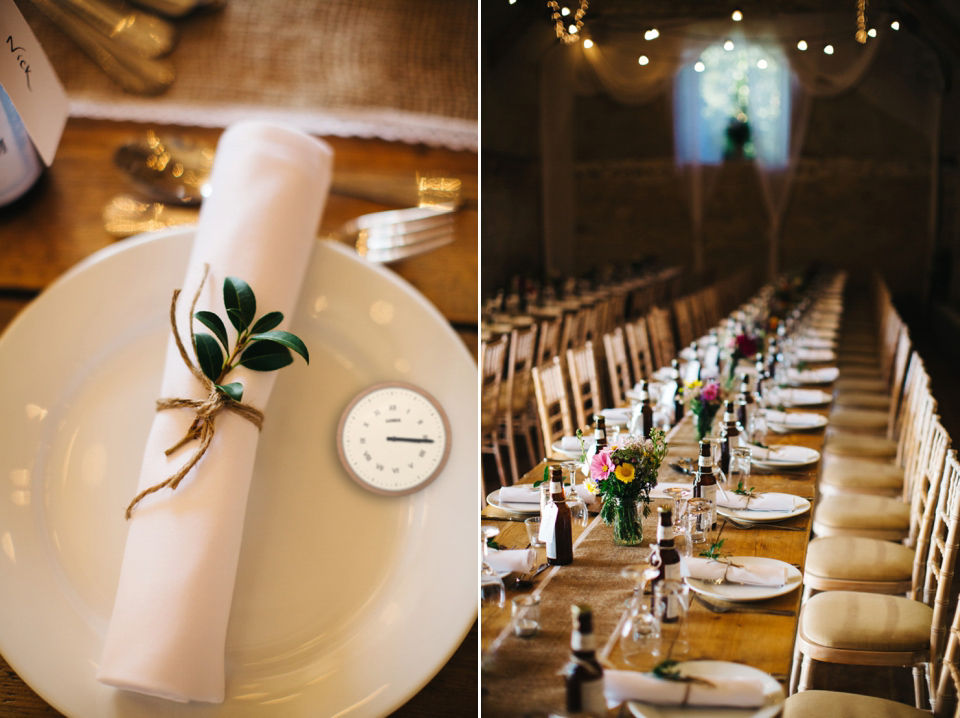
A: 3:16
